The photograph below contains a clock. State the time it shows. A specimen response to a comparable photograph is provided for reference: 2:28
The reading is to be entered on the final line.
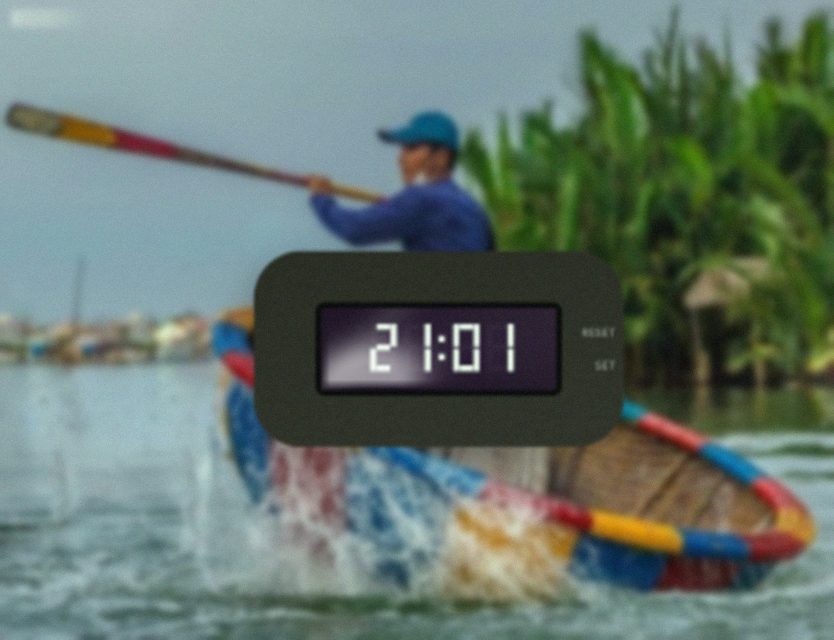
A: 21:01
